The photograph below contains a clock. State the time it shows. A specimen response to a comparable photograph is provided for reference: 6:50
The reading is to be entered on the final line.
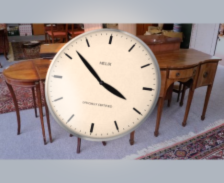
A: 3:52
